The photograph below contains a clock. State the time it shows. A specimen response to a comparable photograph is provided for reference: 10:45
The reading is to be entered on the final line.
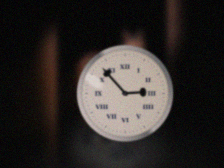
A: 2:53
